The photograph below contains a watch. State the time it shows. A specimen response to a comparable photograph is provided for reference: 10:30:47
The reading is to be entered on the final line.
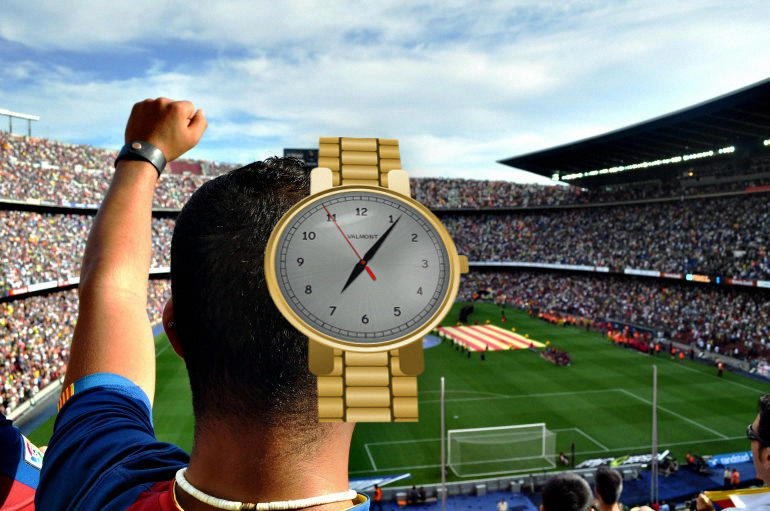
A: 7:05:55
